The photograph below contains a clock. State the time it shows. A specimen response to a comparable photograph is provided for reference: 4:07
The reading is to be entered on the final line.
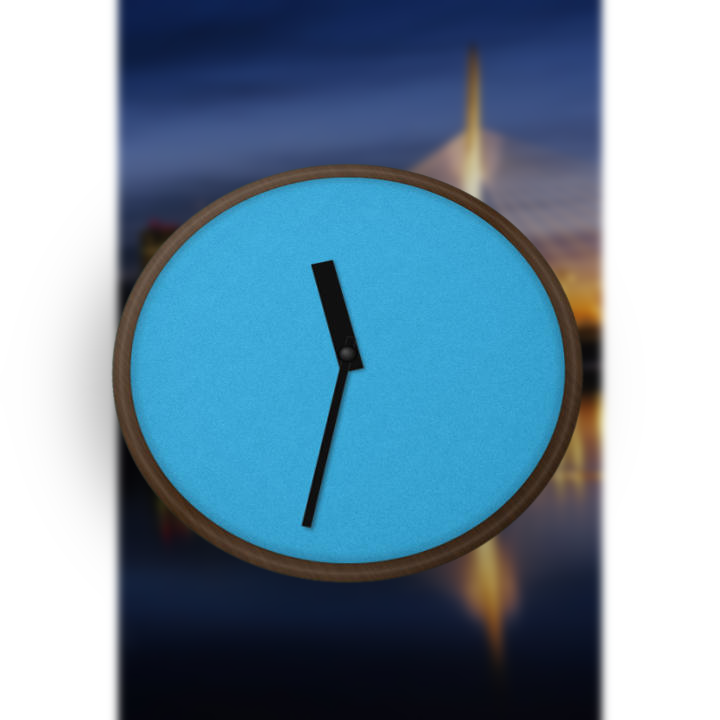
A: 11:32
